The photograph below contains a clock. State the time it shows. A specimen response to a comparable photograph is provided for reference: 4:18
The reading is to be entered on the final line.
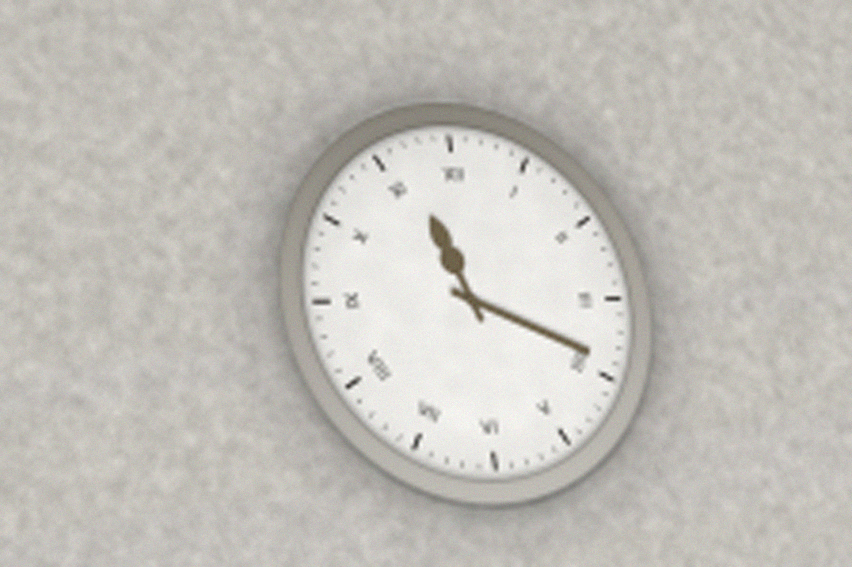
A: 11:19
